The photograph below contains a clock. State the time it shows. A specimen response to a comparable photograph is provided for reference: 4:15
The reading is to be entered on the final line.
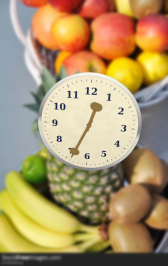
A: 12:34
